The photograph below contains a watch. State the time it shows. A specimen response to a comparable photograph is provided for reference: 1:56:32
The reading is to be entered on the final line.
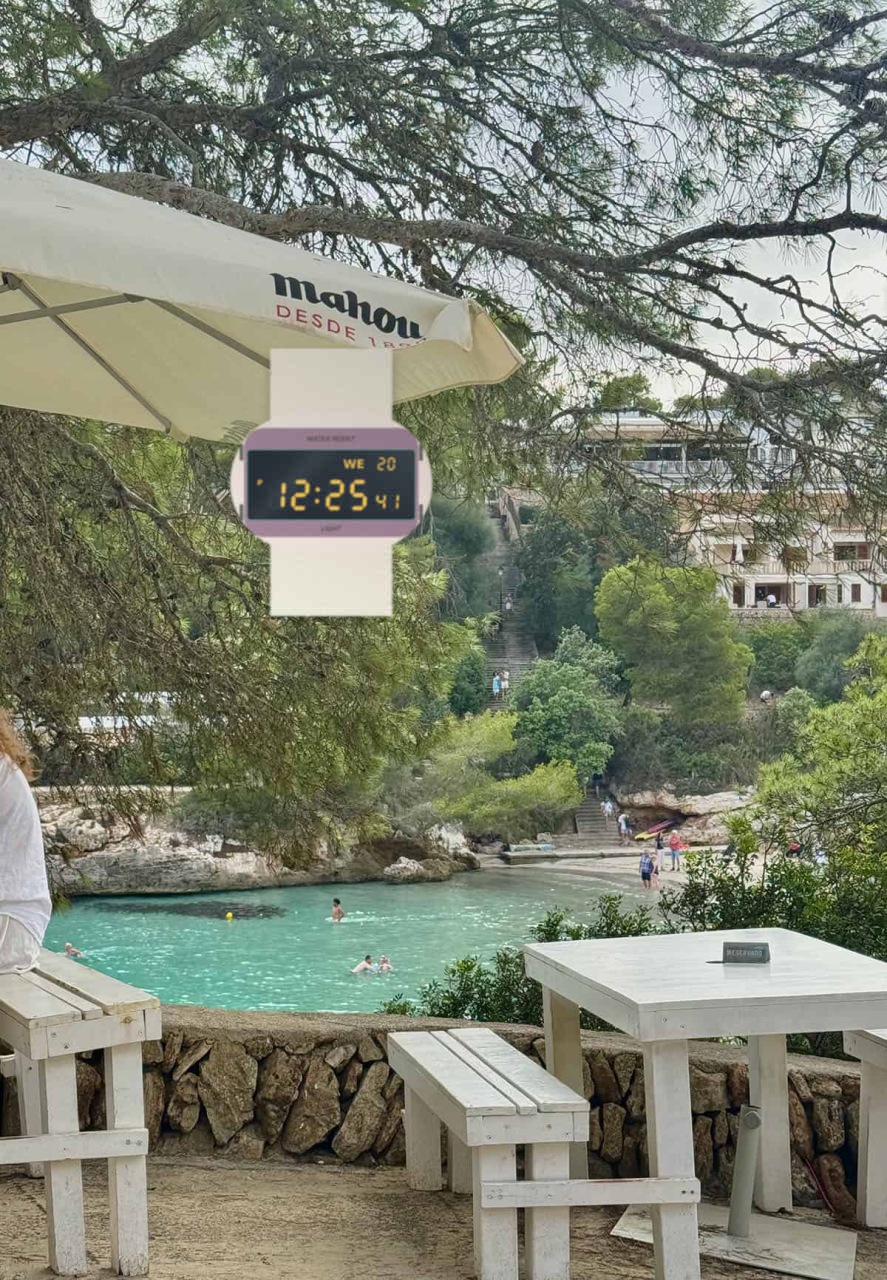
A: 12:25:41
